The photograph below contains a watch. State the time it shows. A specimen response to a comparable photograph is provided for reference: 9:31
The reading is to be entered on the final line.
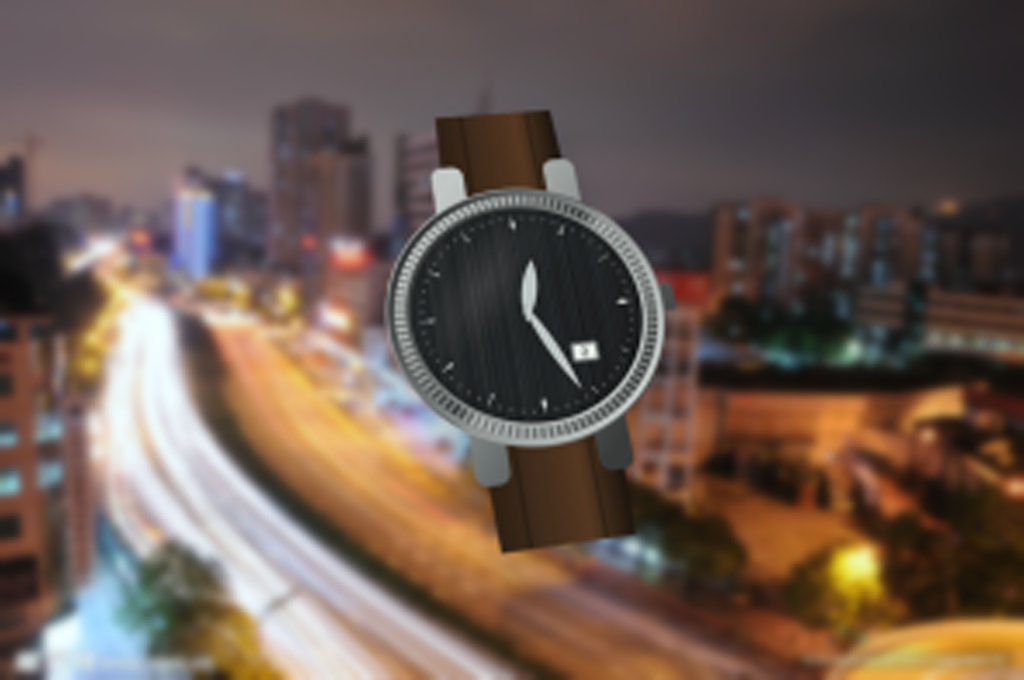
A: 12:26
